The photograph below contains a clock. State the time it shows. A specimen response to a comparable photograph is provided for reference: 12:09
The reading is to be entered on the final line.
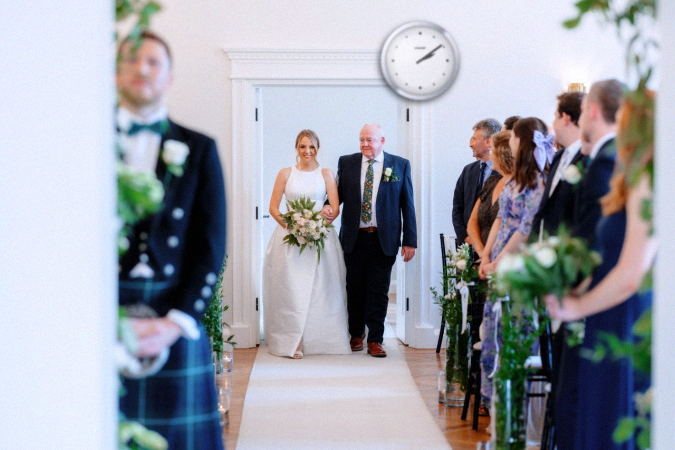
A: 2:09
